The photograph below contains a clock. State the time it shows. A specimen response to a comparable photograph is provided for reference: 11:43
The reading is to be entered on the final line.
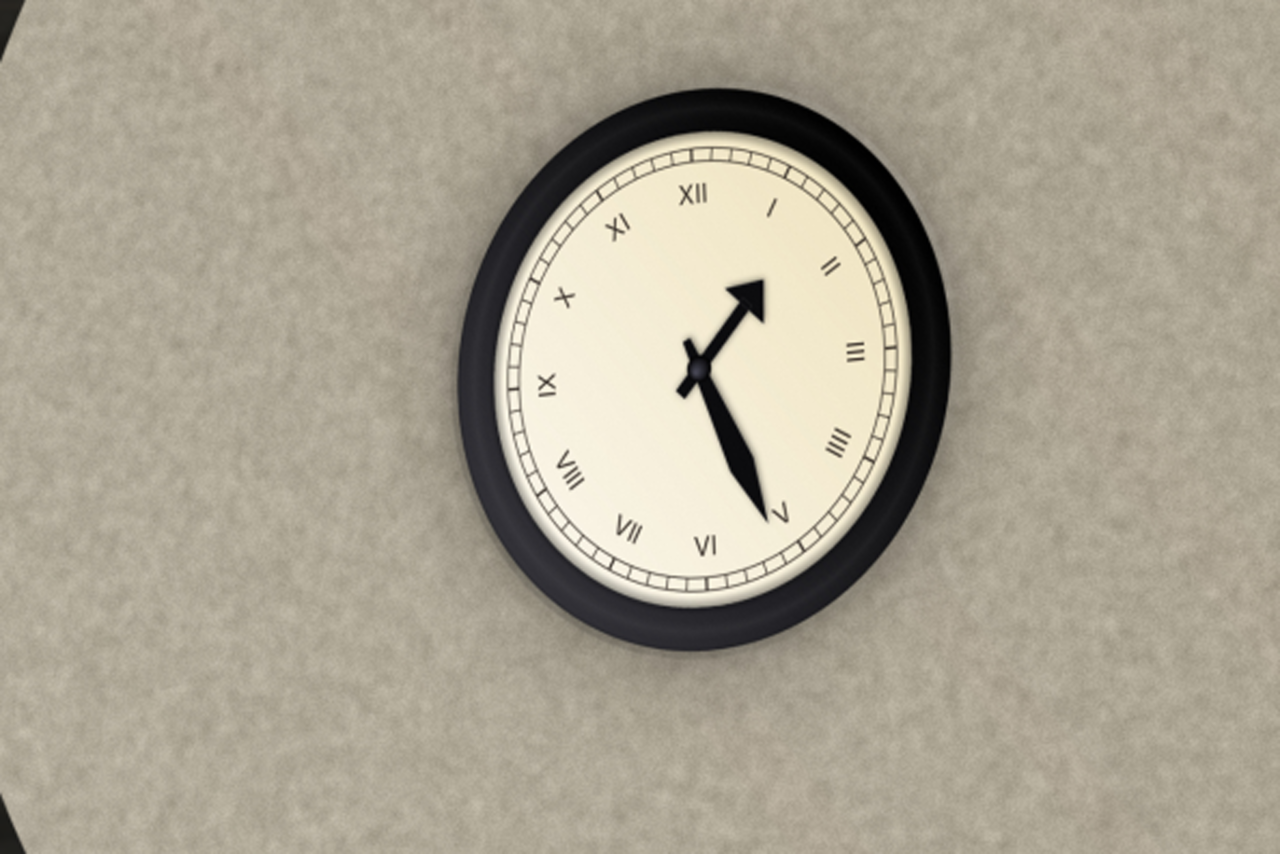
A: 1:26
